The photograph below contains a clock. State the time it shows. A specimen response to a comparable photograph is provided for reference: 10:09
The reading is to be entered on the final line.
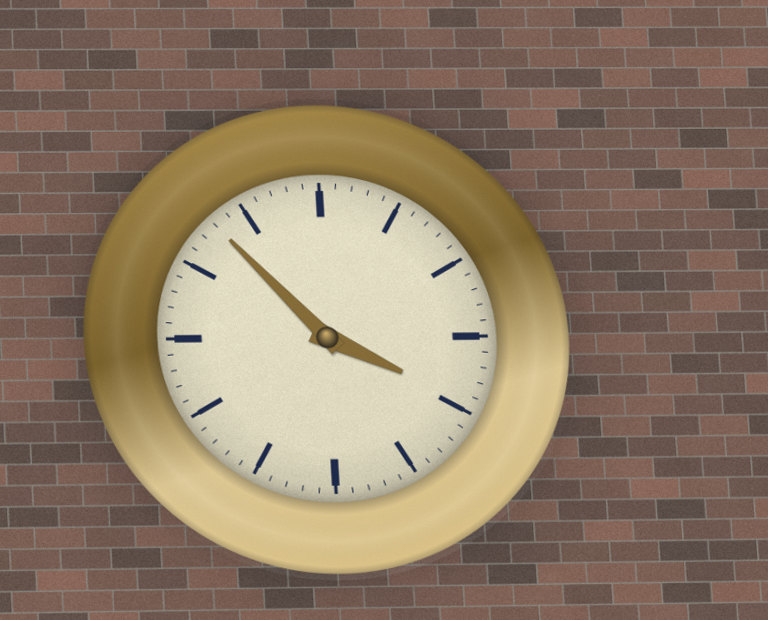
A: 3:53
